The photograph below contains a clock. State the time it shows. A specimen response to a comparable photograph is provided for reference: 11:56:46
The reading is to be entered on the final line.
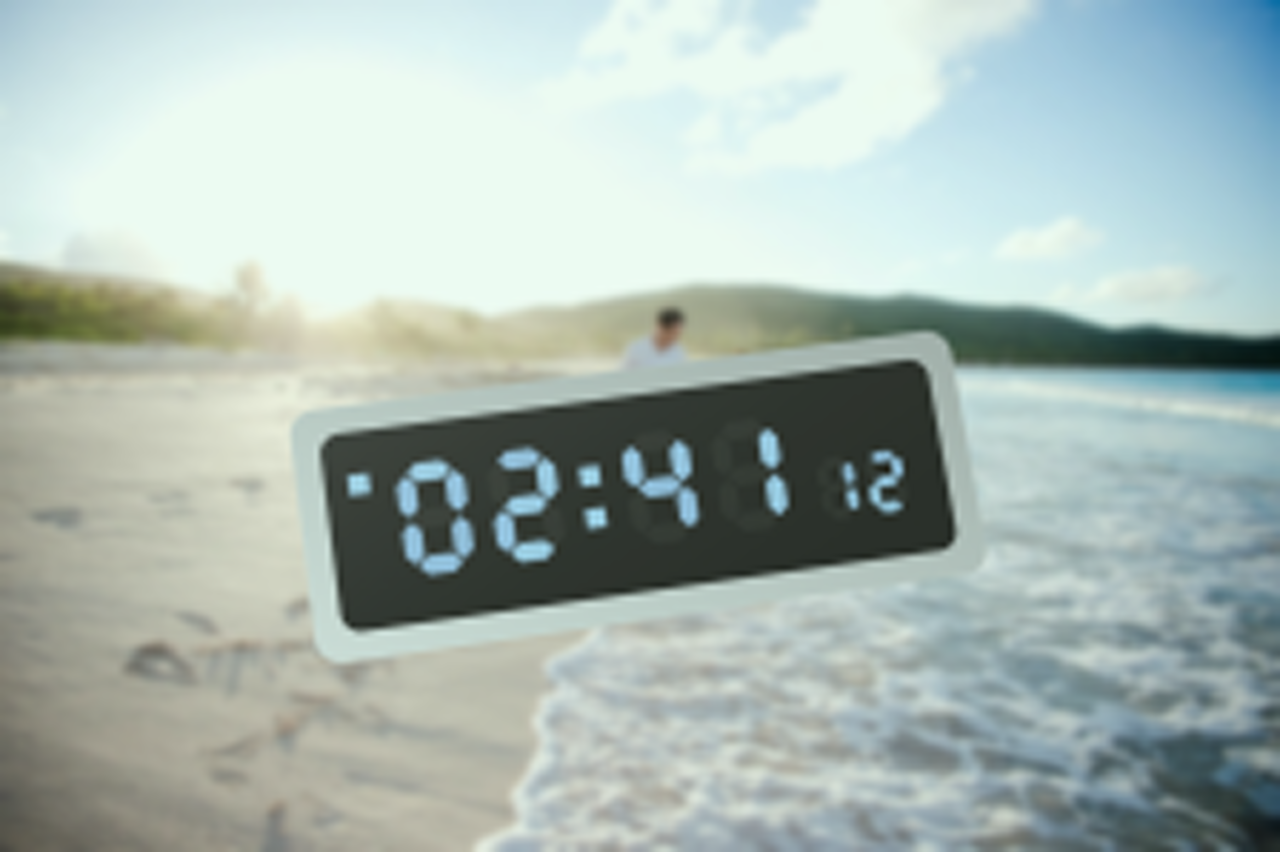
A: 2:41:12
